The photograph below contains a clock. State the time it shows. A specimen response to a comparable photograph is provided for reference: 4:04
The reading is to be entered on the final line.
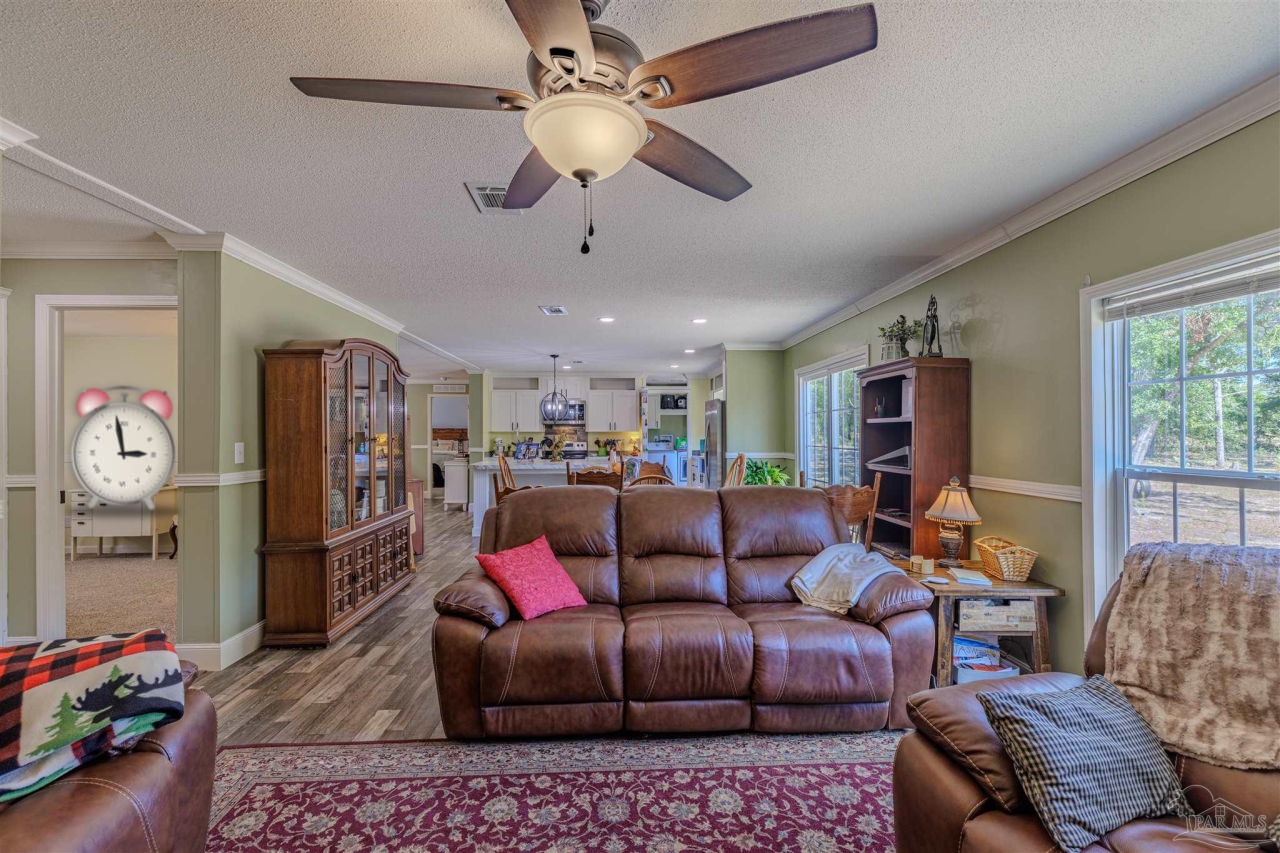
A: 2:58
